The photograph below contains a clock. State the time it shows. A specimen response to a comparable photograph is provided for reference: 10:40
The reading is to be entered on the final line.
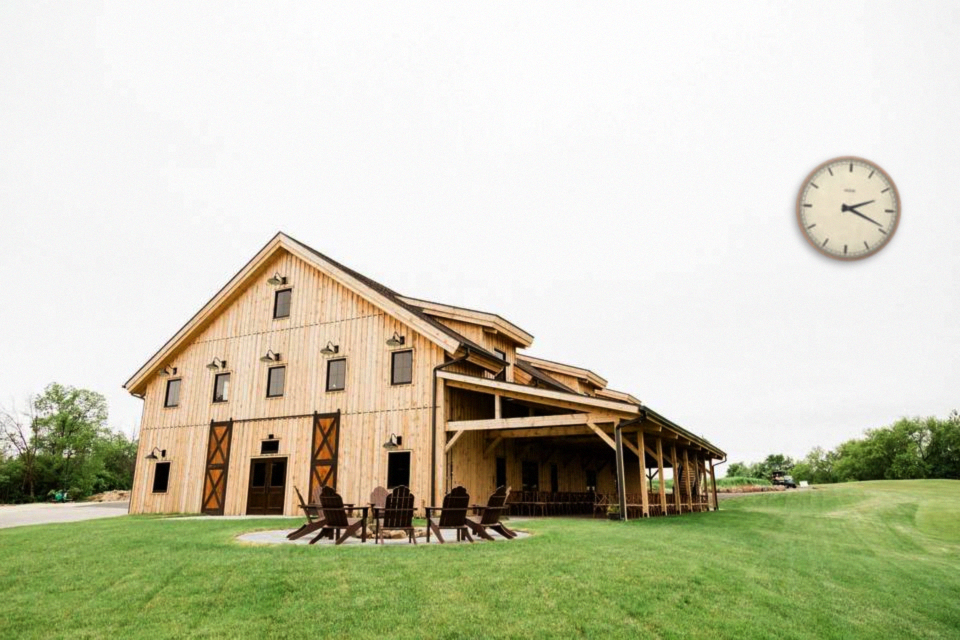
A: 2:19
